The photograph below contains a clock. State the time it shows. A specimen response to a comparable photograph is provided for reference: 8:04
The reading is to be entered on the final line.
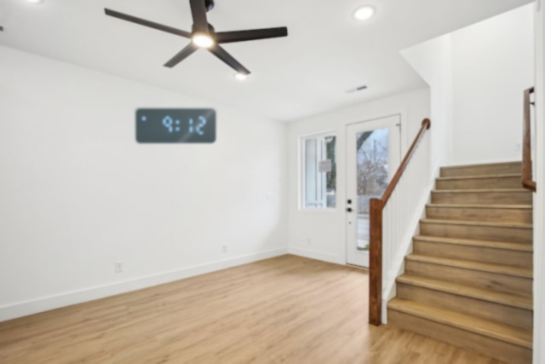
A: 9:12
